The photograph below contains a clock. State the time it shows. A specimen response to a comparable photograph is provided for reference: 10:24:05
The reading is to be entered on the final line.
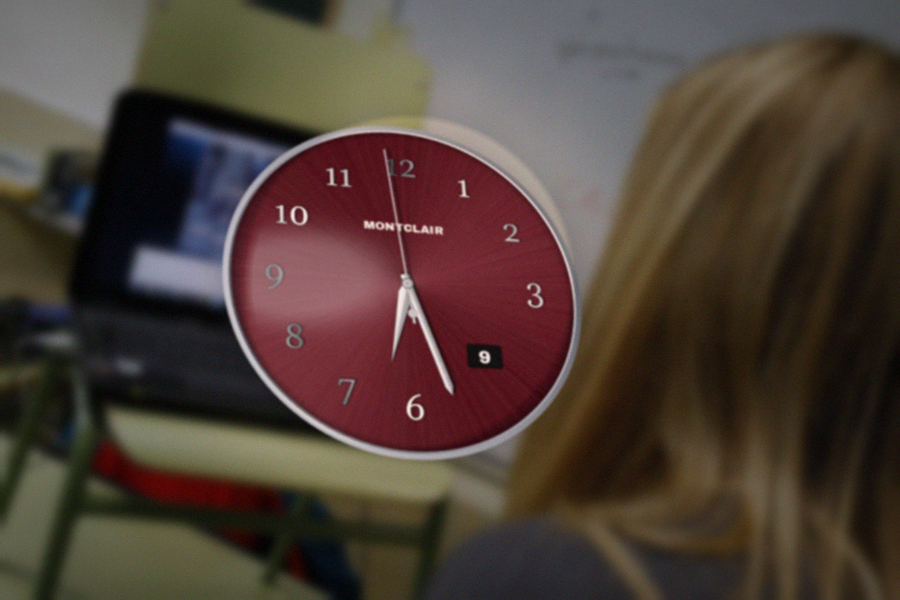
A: 6:26:59
